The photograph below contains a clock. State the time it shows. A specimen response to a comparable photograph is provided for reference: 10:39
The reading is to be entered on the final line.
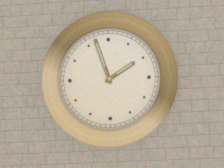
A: 1:57
